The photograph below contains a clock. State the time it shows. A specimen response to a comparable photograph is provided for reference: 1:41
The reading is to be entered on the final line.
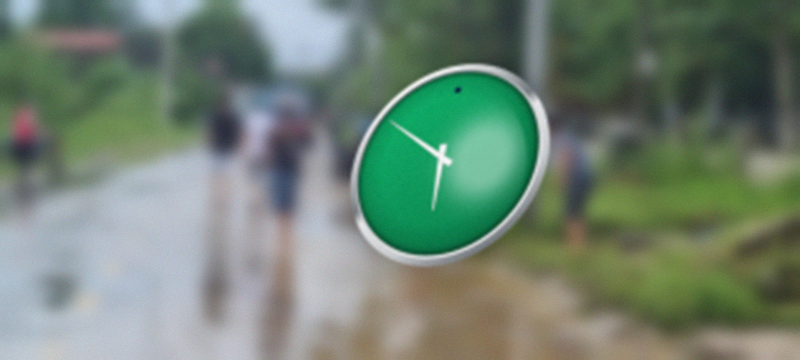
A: 5:50
